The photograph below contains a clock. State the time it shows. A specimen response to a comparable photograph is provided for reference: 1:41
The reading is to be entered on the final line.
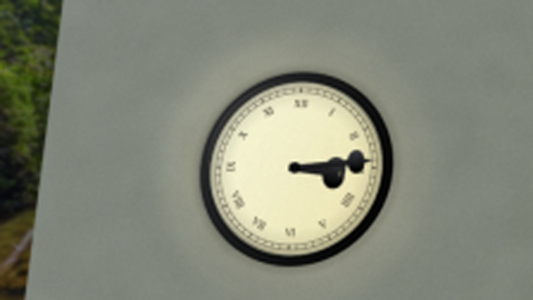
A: 3:14
